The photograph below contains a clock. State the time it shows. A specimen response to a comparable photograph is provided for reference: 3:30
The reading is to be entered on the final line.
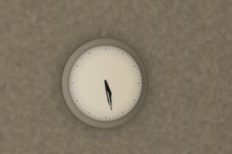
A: 5:28
